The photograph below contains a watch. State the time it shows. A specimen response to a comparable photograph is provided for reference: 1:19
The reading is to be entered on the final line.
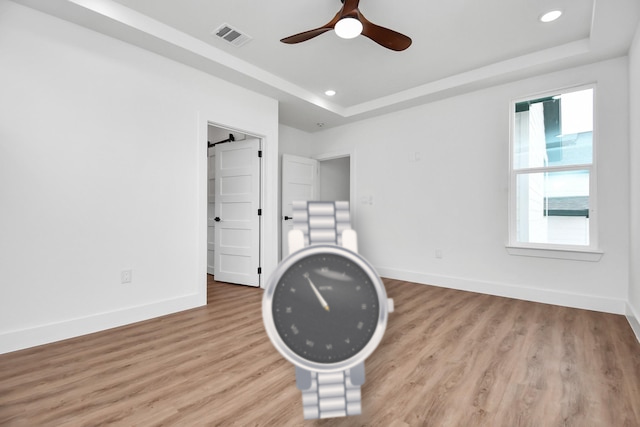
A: 10:55
